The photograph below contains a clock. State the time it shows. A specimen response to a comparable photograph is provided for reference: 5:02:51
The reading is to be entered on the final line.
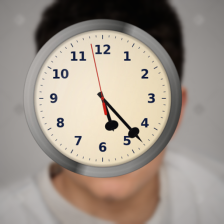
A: 5:22:58
